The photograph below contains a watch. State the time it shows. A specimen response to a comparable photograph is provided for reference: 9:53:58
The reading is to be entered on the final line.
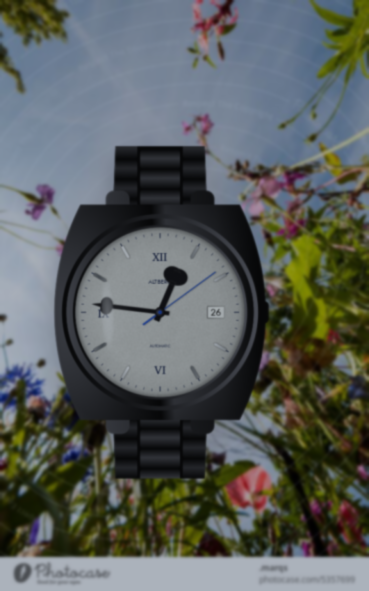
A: 12:46:09
